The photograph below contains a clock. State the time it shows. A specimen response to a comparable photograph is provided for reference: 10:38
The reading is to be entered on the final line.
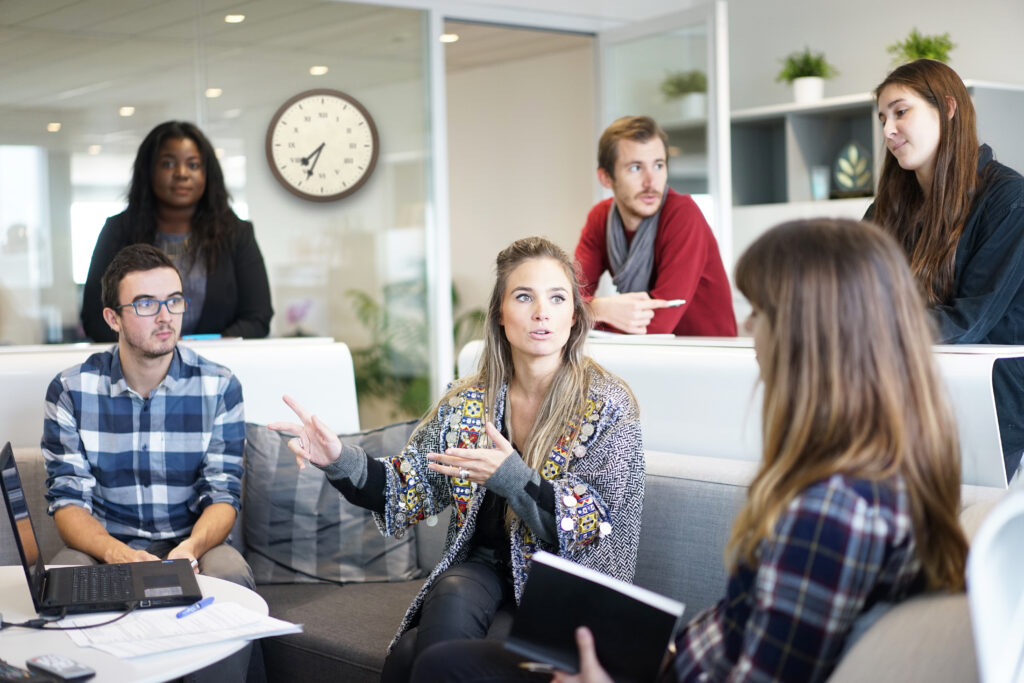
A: 7:34
